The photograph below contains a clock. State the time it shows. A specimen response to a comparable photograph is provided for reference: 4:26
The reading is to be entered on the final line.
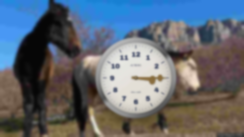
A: 3:15
